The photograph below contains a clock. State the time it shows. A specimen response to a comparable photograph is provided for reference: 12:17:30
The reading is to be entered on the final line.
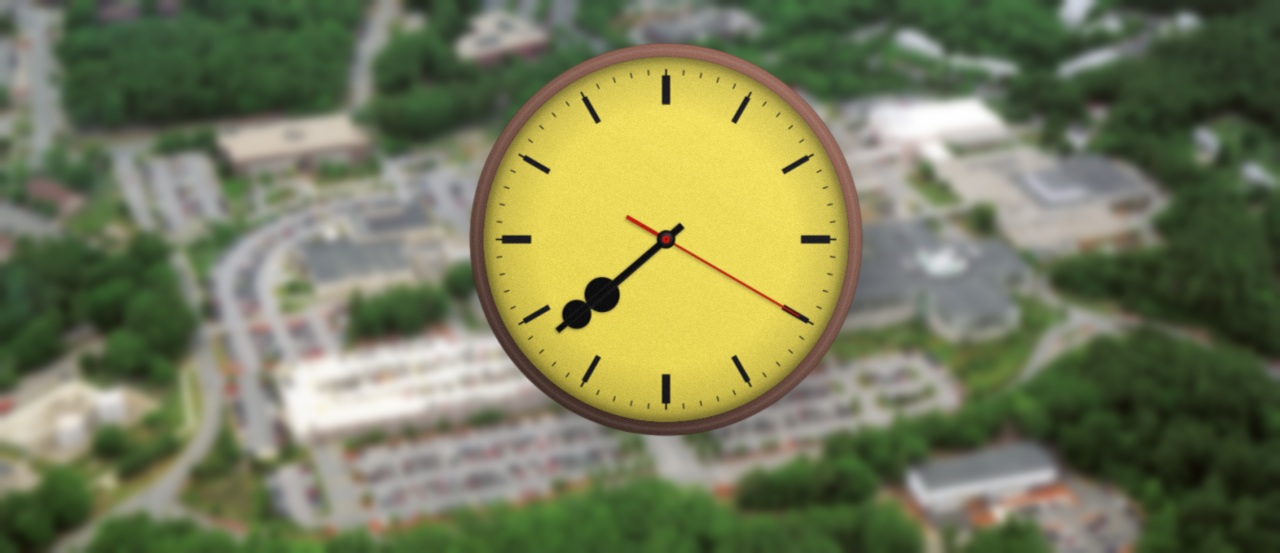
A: 7:38:20
